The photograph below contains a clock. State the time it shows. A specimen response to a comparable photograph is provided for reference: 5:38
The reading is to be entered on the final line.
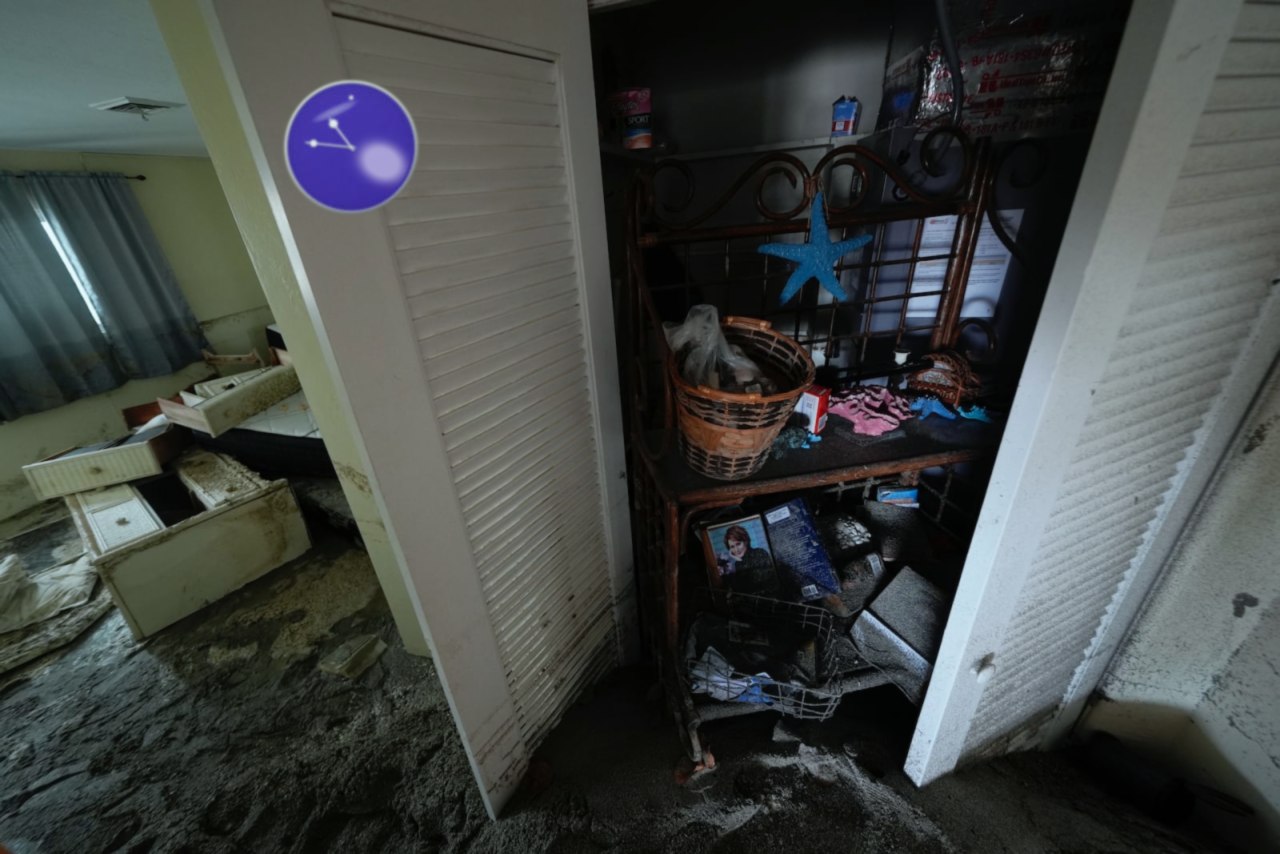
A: 10:46
